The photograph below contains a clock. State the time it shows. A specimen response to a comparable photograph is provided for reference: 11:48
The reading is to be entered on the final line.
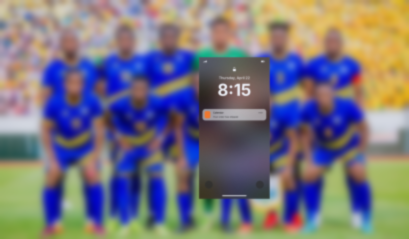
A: 8:15
